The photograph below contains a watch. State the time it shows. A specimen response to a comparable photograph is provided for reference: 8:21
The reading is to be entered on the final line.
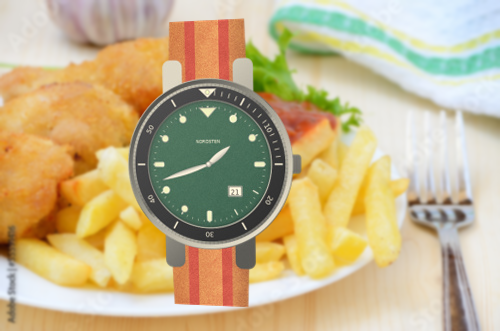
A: 1:42
